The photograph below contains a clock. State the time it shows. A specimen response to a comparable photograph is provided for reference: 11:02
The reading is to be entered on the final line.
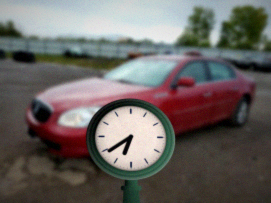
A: 6:39
